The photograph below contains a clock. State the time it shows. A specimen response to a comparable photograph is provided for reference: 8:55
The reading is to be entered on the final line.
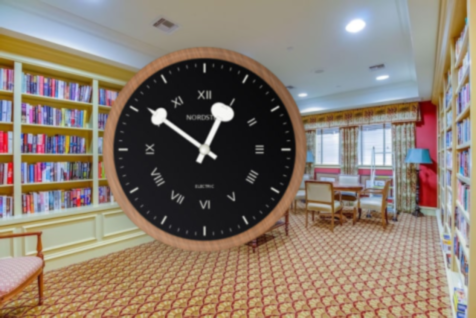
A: 12:51
